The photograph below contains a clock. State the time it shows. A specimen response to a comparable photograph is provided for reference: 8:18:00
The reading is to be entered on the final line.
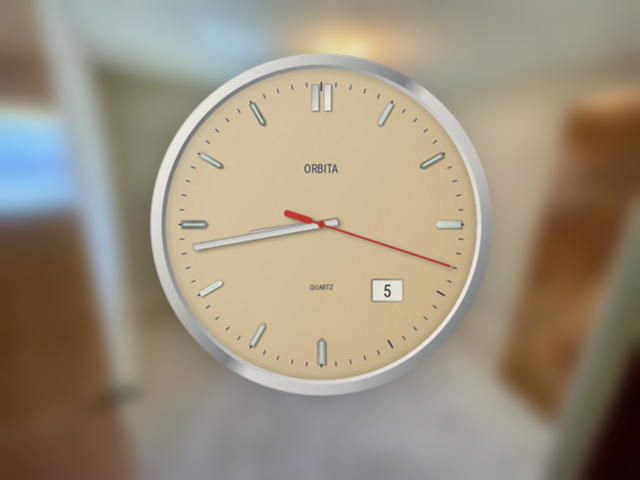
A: 8:43:18
